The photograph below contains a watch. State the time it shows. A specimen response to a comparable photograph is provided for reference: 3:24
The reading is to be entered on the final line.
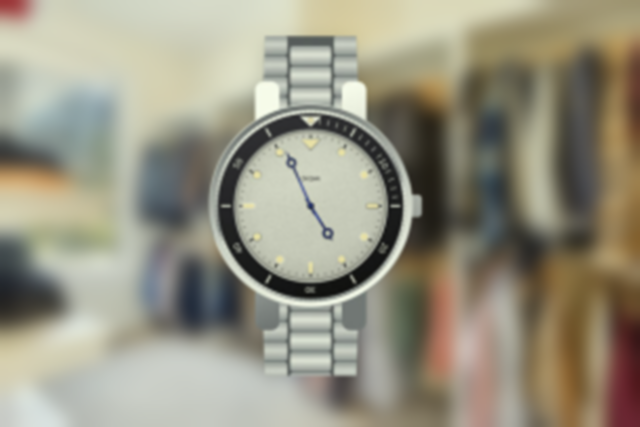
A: 4:56
